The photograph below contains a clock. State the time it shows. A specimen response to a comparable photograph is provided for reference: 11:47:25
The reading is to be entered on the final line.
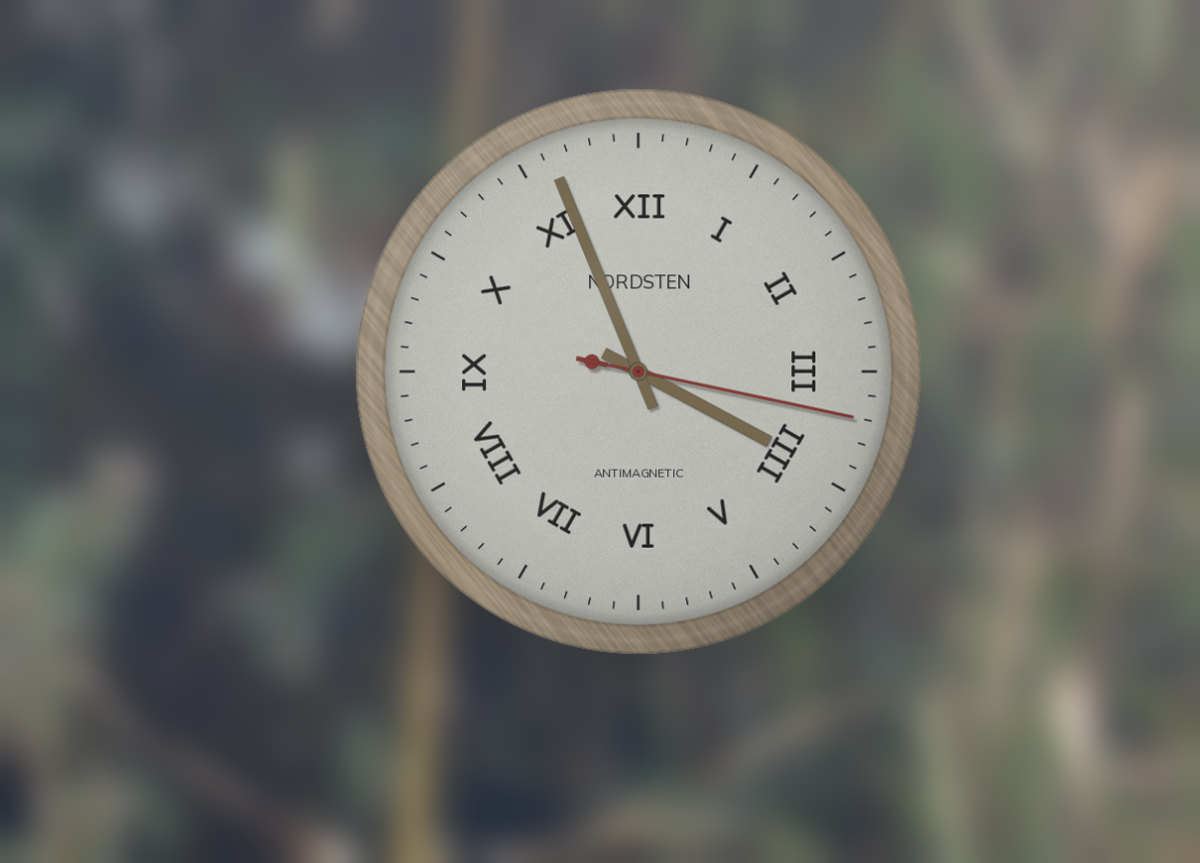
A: 3:56:17
